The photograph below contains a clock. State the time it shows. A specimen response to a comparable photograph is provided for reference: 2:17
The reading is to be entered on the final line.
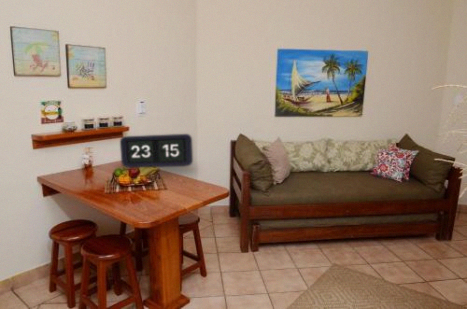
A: 23:15
